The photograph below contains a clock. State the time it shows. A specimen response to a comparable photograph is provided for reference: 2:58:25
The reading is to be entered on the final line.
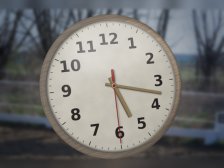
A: 5:17:30
